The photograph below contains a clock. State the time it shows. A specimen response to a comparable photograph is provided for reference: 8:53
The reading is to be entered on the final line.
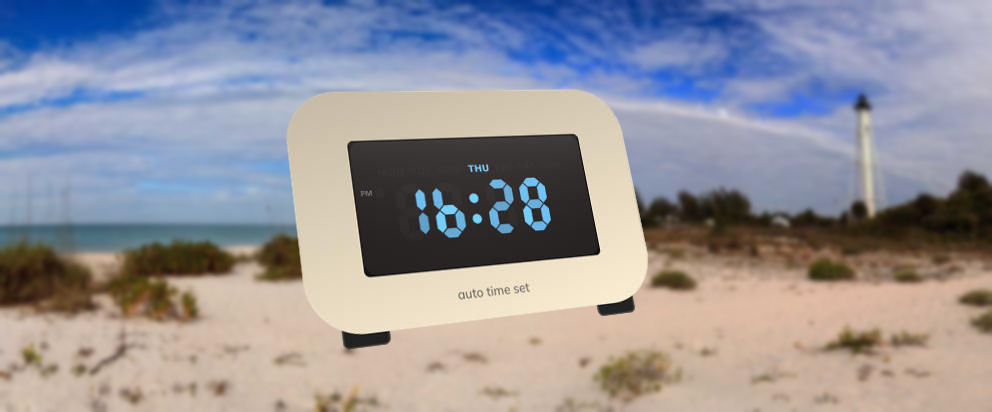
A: 16:28
